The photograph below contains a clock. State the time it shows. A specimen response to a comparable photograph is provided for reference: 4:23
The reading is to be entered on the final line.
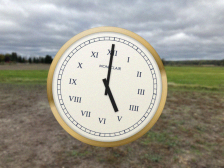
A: 5:00
